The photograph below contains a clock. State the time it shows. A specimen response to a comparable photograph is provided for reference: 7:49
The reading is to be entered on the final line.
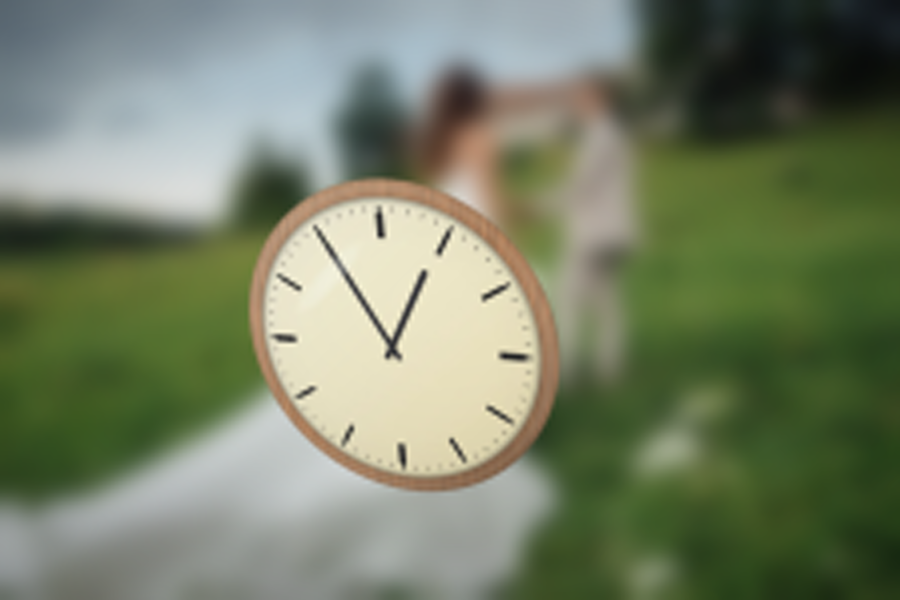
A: 12:55
